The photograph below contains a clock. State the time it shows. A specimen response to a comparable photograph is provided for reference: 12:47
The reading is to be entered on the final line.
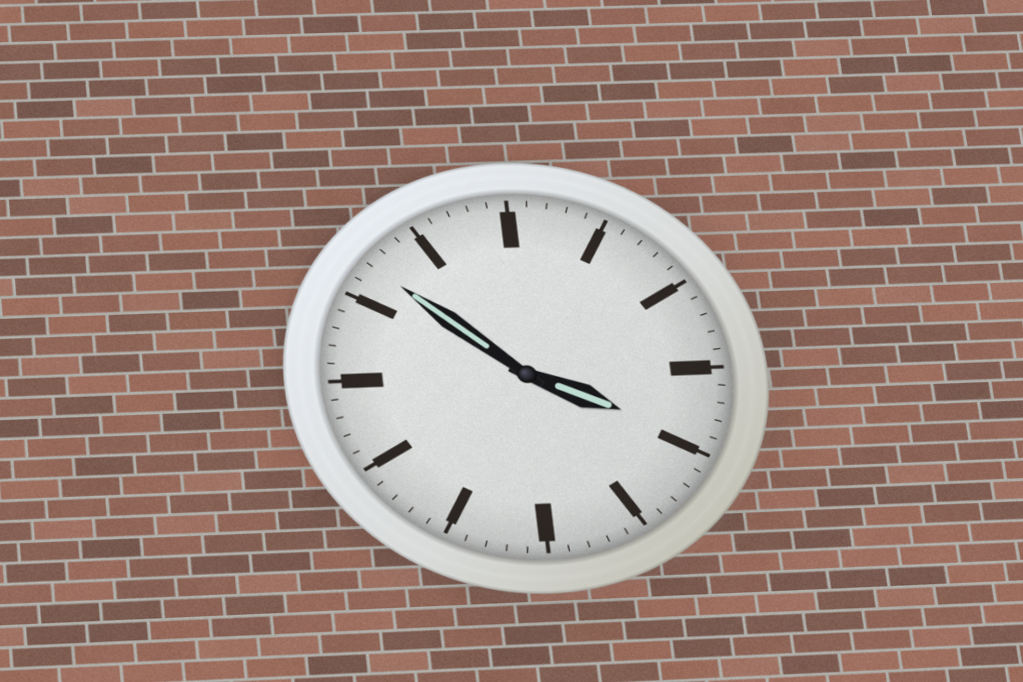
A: 3:52
